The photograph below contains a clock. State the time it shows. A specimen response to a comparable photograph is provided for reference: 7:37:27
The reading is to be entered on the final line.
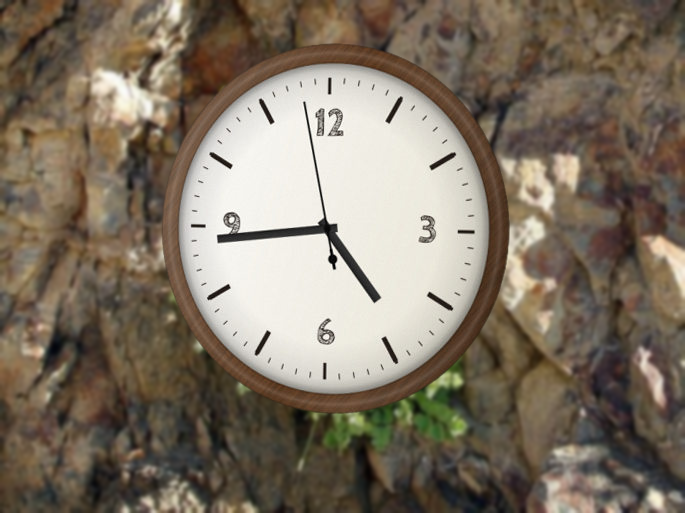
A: 4:43:58
